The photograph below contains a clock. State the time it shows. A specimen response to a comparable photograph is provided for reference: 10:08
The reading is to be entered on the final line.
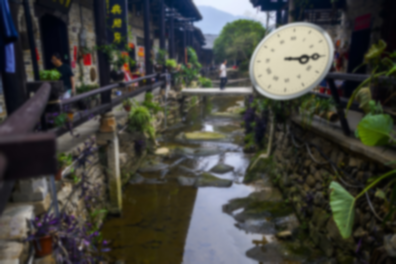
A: 3:15
